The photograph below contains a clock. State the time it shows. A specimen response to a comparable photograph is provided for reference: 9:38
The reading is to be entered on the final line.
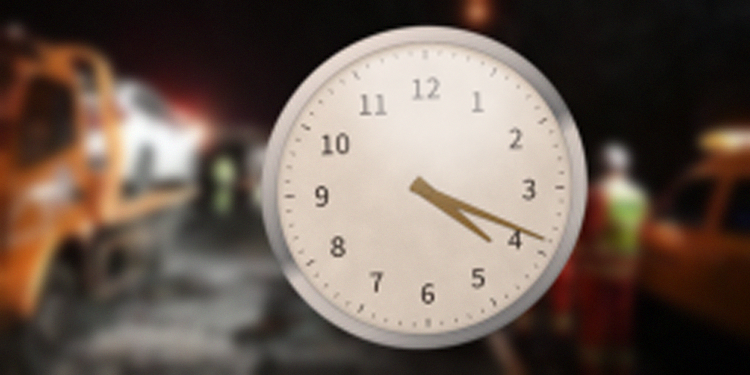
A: 4:19
